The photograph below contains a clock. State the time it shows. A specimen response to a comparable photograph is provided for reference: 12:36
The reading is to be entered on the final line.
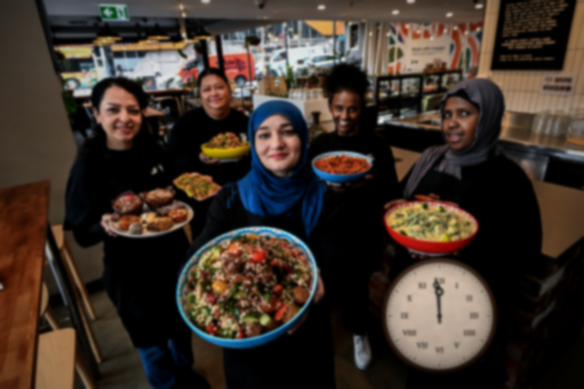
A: 11:59
